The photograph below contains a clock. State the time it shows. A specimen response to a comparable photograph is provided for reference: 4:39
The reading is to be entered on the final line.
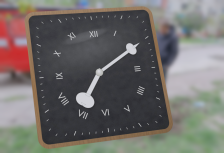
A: 7:10
